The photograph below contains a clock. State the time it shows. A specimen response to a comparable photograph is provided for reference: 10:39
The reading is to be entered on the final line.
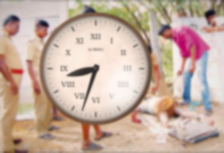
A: 8:33
